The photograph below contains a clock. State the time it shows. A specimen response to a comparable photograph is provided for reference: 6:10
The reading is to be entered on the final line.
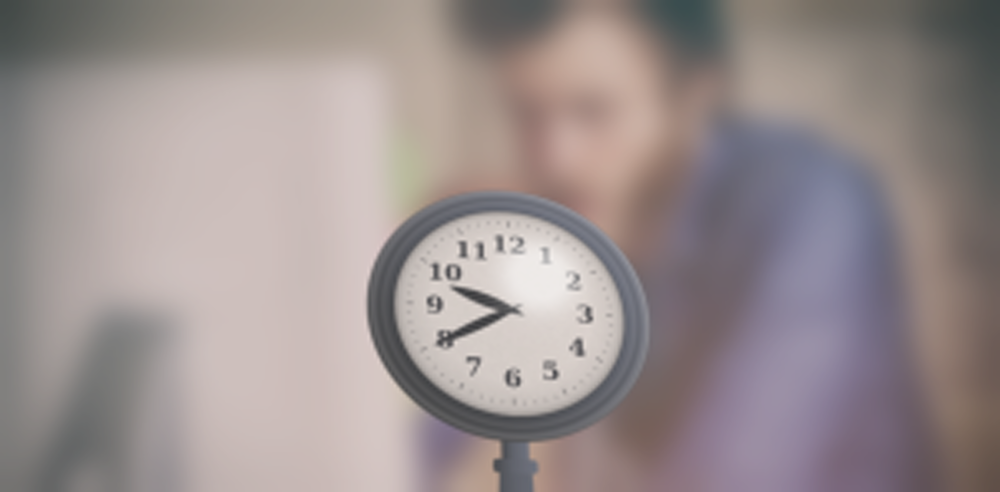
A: 9:40
